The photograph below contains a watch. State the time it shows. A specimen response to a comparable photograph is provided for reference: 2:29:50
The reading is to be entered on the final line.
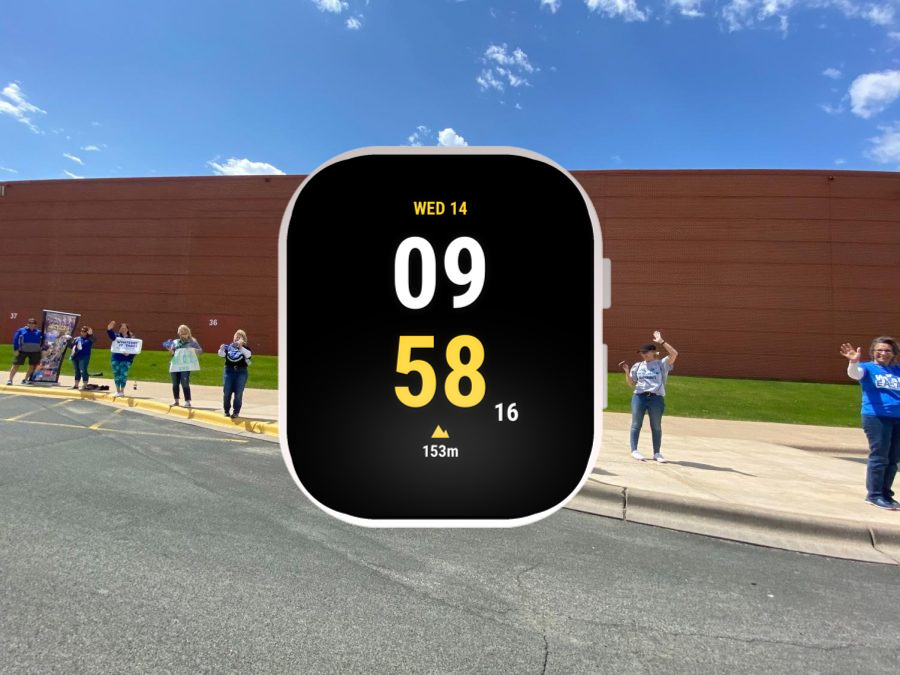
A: 9:58:16
